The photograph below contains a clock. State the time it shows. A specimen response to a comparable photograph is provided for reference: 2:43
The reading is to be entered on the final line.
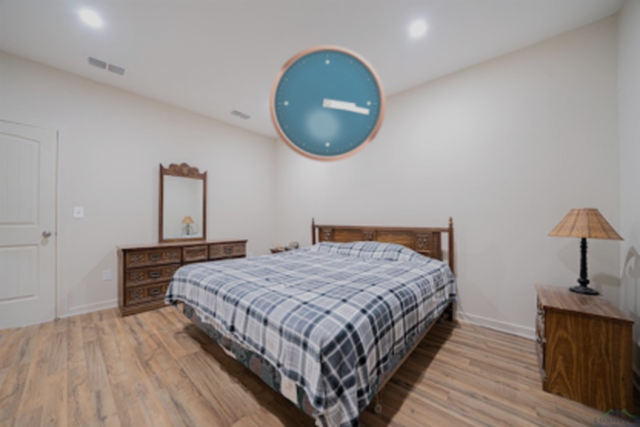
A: 3:17
